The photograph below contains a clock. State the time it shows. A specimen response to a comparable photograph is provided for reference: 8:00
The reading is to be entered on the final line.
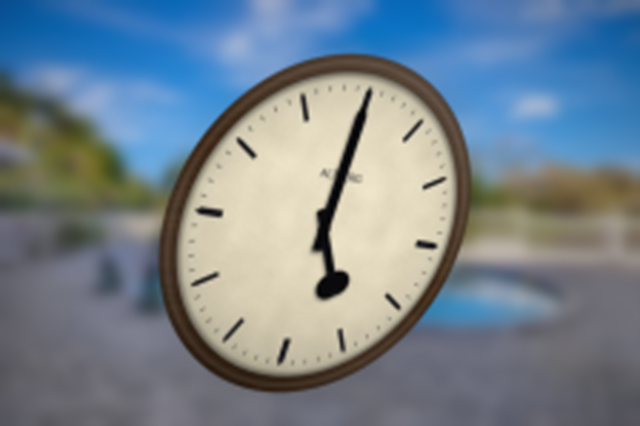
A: 5:00
